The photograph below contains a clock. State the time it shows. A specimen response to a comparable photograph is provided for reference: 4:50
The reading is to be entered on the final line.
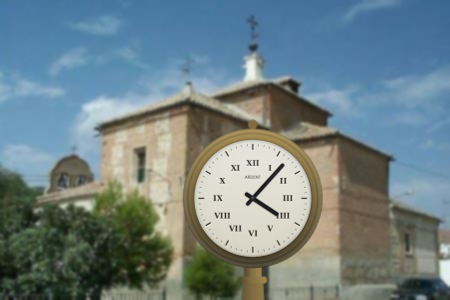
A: 4:07
